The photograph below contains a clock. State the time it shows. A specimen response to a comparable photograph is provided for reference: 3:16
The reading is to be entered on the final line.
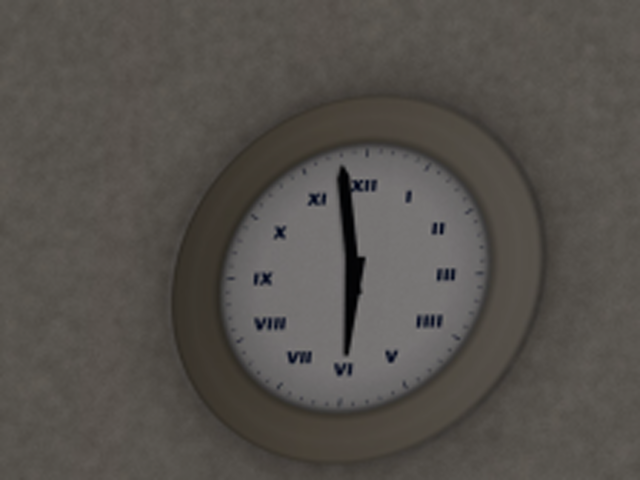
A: 5:58
